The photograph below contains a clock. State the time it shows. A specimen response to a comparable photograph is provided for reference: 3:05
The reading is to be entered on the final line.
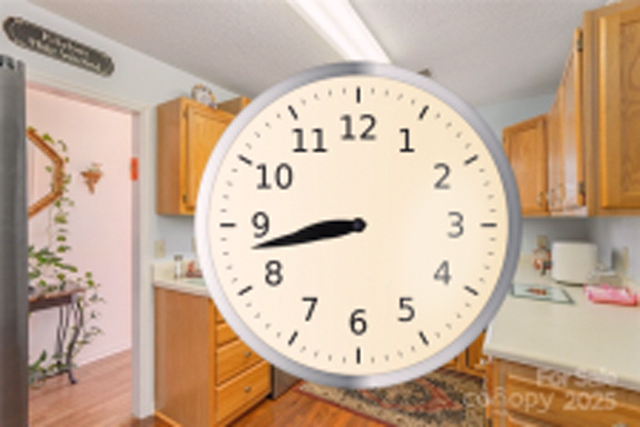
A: 8:43
